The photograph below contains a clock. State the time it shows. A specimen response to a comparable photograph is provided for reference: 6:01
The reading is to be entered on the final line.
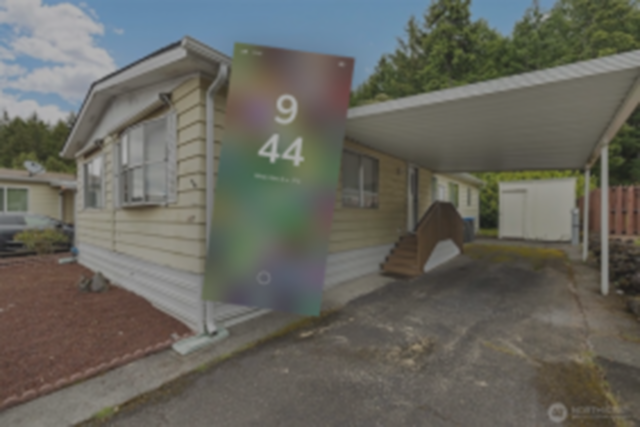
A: 9:44
